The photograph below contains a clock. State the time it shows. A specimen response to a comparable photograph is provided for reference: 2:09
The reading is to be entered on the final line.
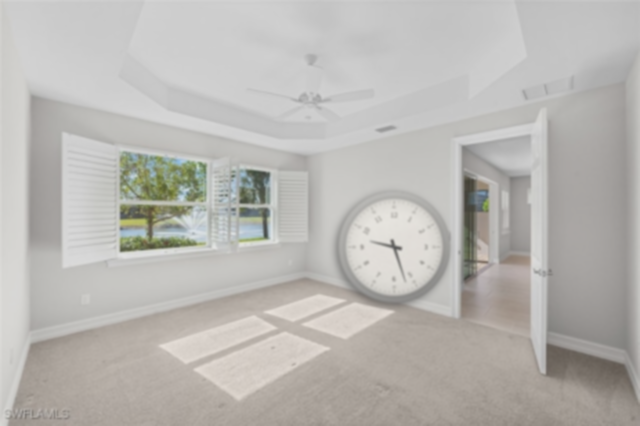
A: 9:27
